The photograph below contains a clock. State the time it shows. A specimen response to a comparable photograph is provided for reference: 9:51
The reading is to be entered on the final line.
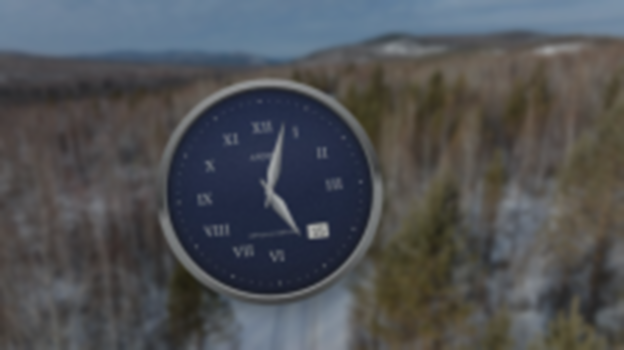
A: 5:03
